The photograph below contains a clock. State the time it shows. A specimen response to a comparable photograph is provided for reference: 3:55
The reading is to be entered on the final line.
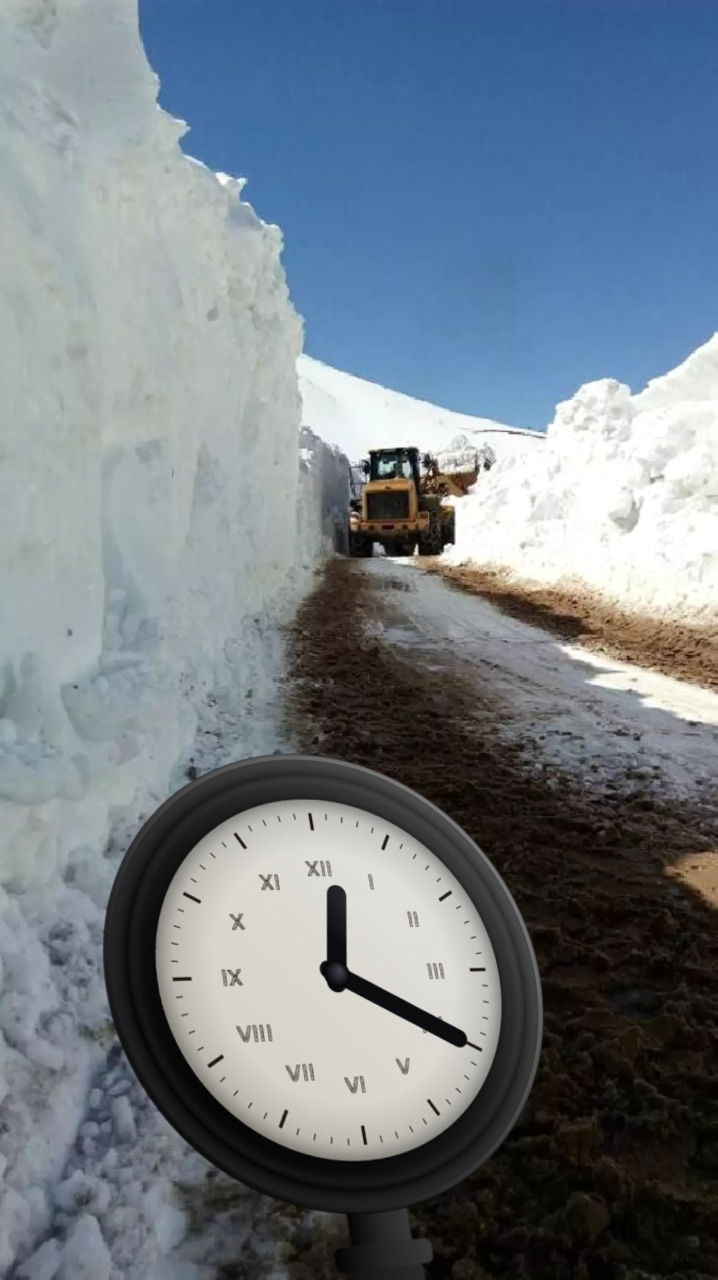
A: 12:20
